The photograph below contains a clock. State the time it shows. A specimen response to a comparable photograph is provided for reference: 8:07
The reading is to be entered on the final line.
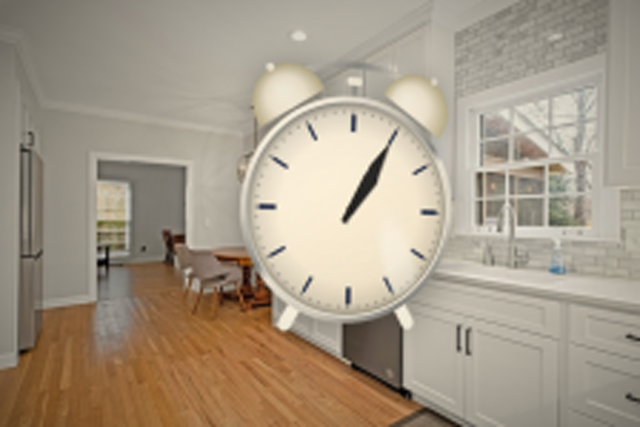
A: 1:05
